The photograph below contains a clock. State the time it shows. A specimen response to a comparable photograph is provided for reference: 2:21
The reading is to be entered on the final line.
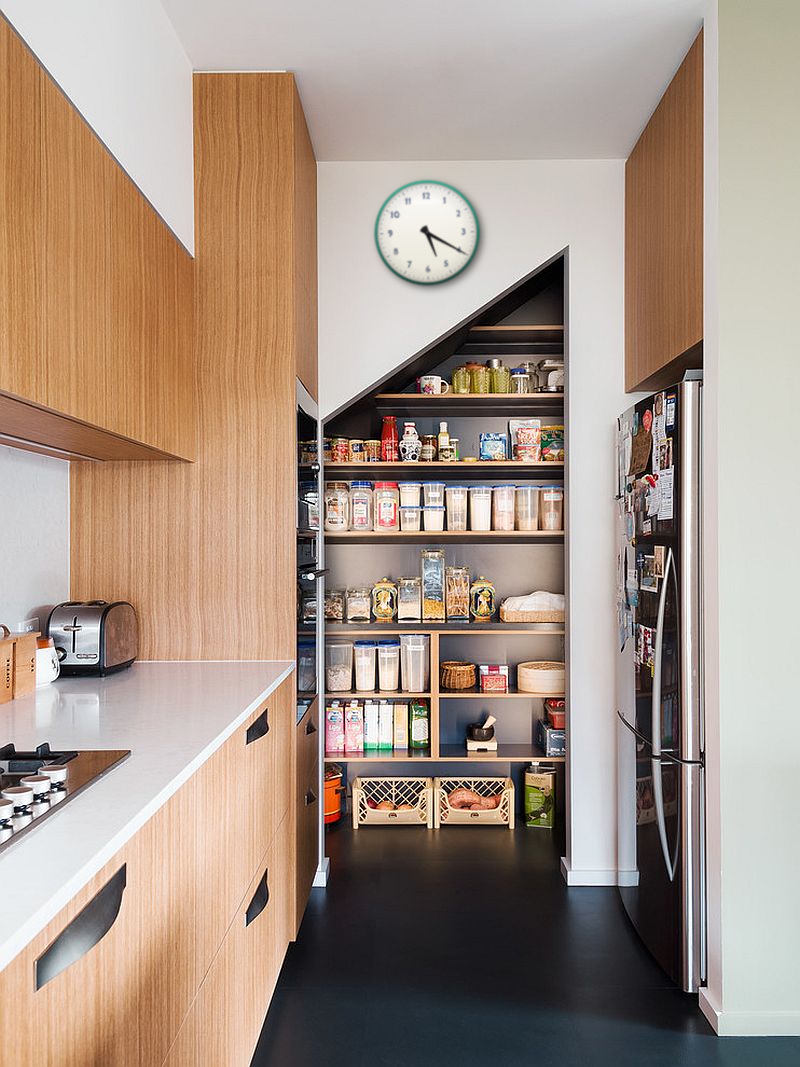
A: 5:20
